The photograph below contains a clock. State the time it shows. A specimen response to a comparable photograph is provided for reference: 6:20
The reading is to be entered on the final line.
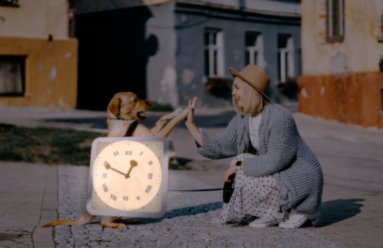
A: 12:49
